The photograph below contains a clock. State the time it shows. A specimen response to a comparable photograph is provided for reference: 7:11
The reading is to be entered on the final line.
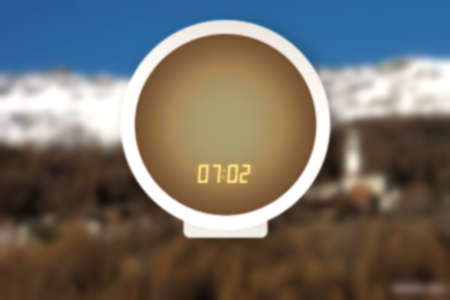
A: 7:02
